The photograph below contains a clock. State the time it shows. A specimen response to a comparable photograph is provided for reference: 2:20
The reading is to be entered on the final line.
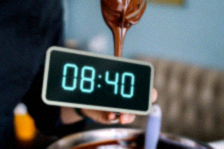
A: 8:40
